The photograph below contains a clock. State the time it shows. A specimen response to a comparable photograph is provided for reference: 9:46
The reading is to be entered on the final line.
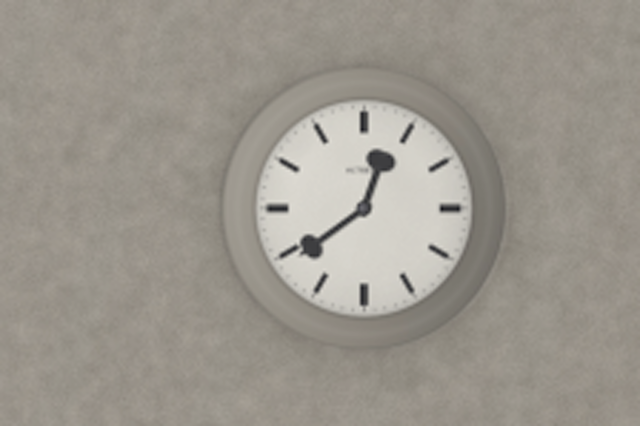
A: 12:39
